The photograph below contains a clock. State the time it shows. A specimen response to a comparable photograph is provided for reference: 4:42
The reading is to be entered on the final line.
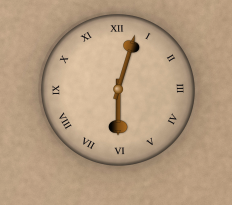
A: 6:03
